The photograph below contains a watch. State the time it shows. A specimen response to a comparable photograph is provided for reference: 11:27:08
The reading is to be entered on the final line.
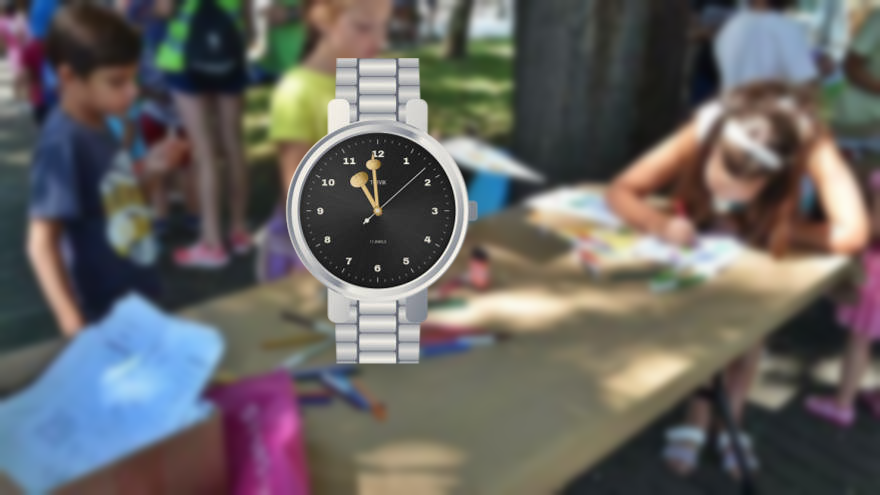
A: 10:59:08
